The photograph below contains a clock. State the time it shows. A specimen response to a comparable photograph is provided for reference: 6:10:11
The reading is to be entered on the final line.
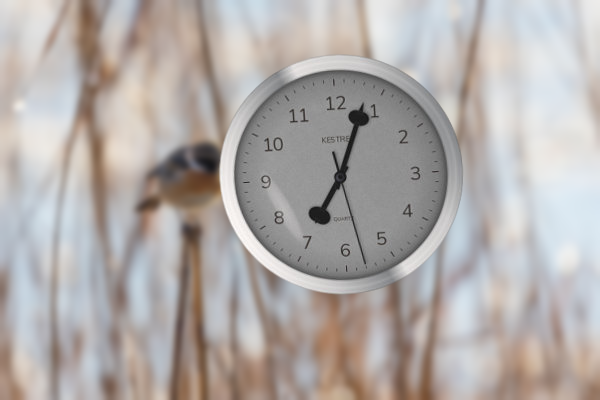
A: 7:03:28
